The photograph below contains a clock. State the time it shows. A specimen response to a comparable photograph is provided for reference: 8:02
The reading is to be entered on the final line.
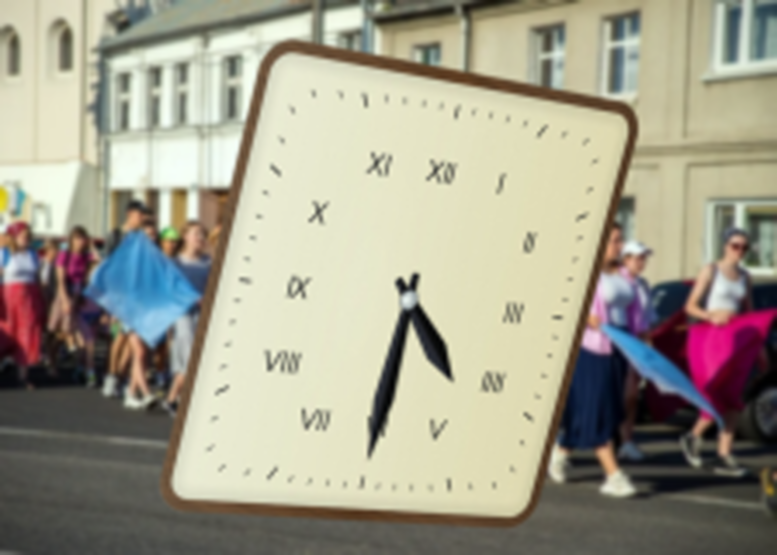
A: 4:30
